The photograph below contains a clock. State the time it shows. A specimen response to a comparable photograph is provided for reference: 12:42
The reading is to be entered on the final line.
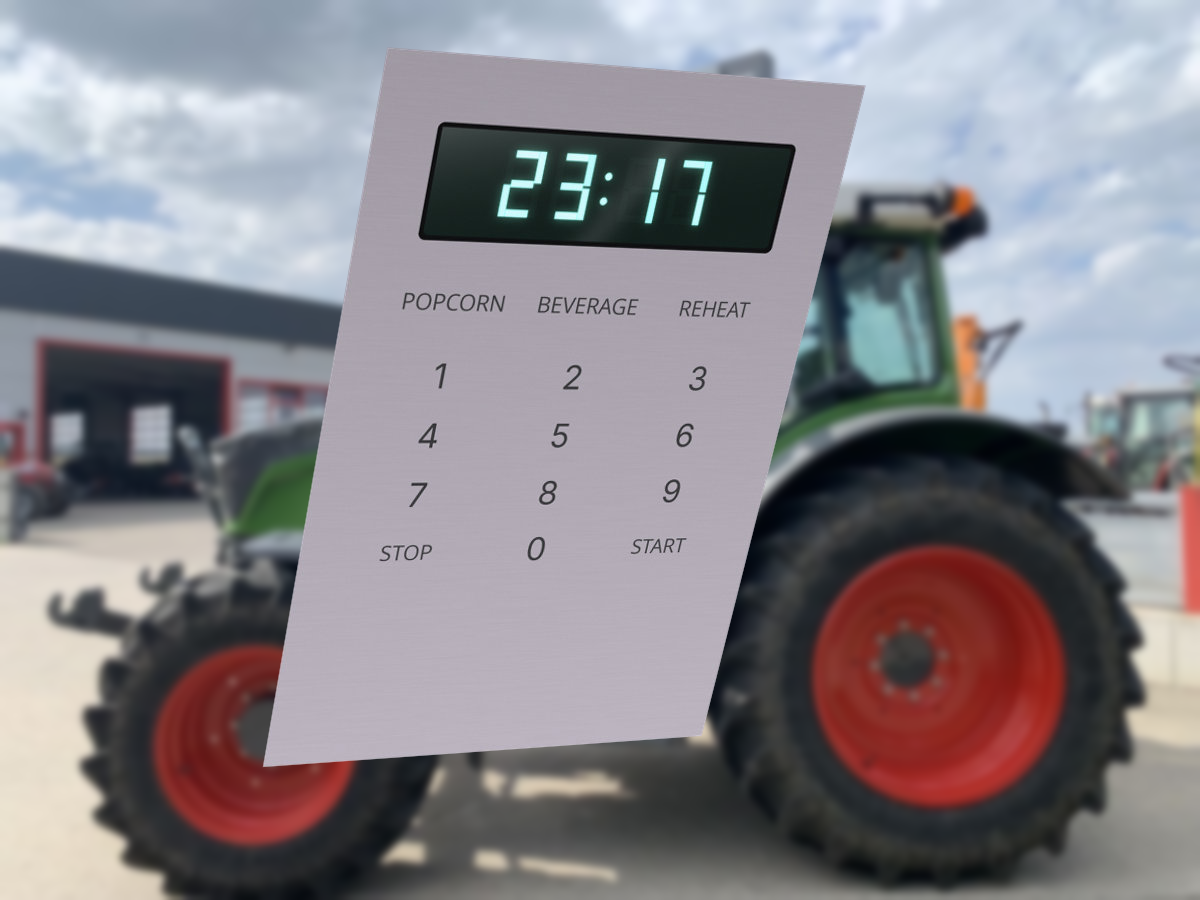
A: 23:17
